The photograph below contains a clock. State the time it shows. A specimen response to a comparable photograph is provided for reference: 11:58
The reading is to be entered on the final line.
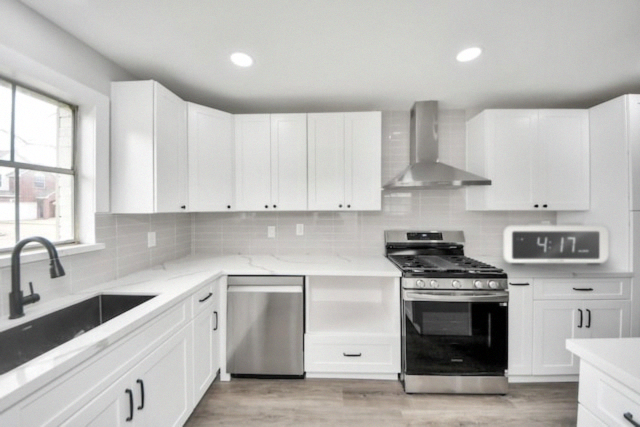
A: 4:17
